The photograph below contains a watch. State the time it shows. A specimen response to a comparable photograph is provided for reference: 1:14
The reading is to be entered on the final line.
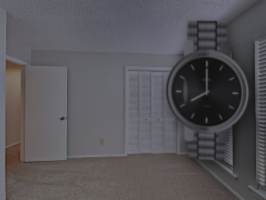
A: 8:00
